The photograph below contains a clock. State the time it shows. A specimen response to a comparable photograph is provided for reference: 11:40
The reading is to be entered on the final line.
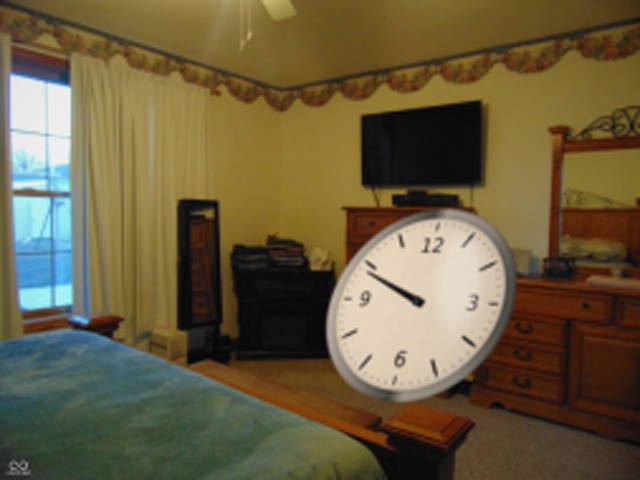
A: 9:49
